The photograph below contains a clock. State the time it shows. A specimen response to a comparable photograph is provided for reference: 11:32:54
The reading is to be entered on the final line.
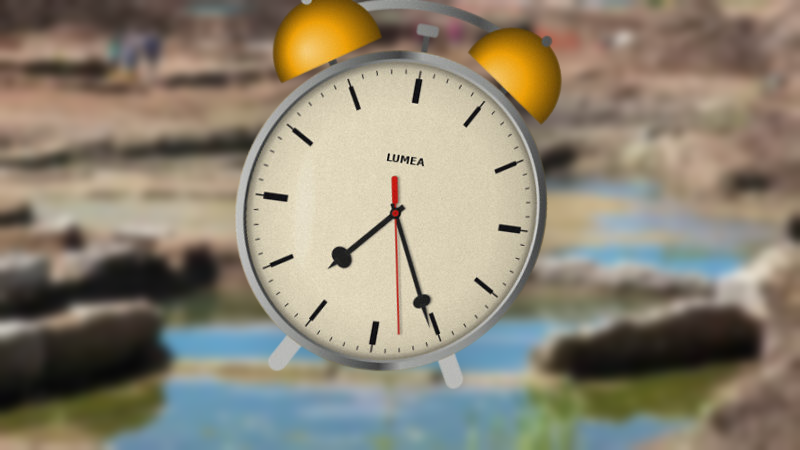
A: 7:25:28
